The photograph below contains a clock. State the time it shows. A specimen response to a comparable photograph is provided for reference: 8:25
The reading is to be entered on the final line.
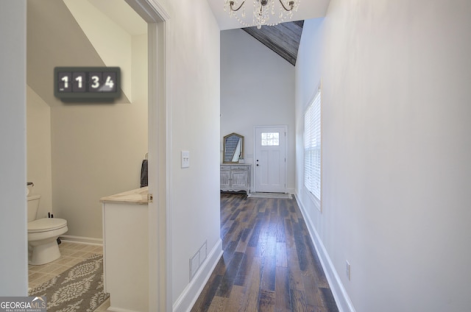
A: 11:34
